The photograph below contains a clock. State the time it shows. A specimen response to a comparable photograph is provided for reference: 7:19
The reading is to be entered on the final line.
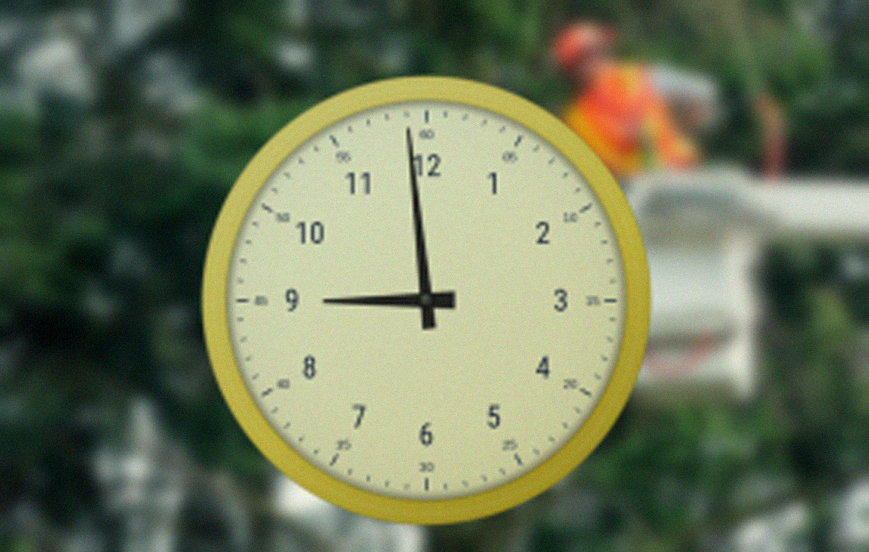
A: 8:59
